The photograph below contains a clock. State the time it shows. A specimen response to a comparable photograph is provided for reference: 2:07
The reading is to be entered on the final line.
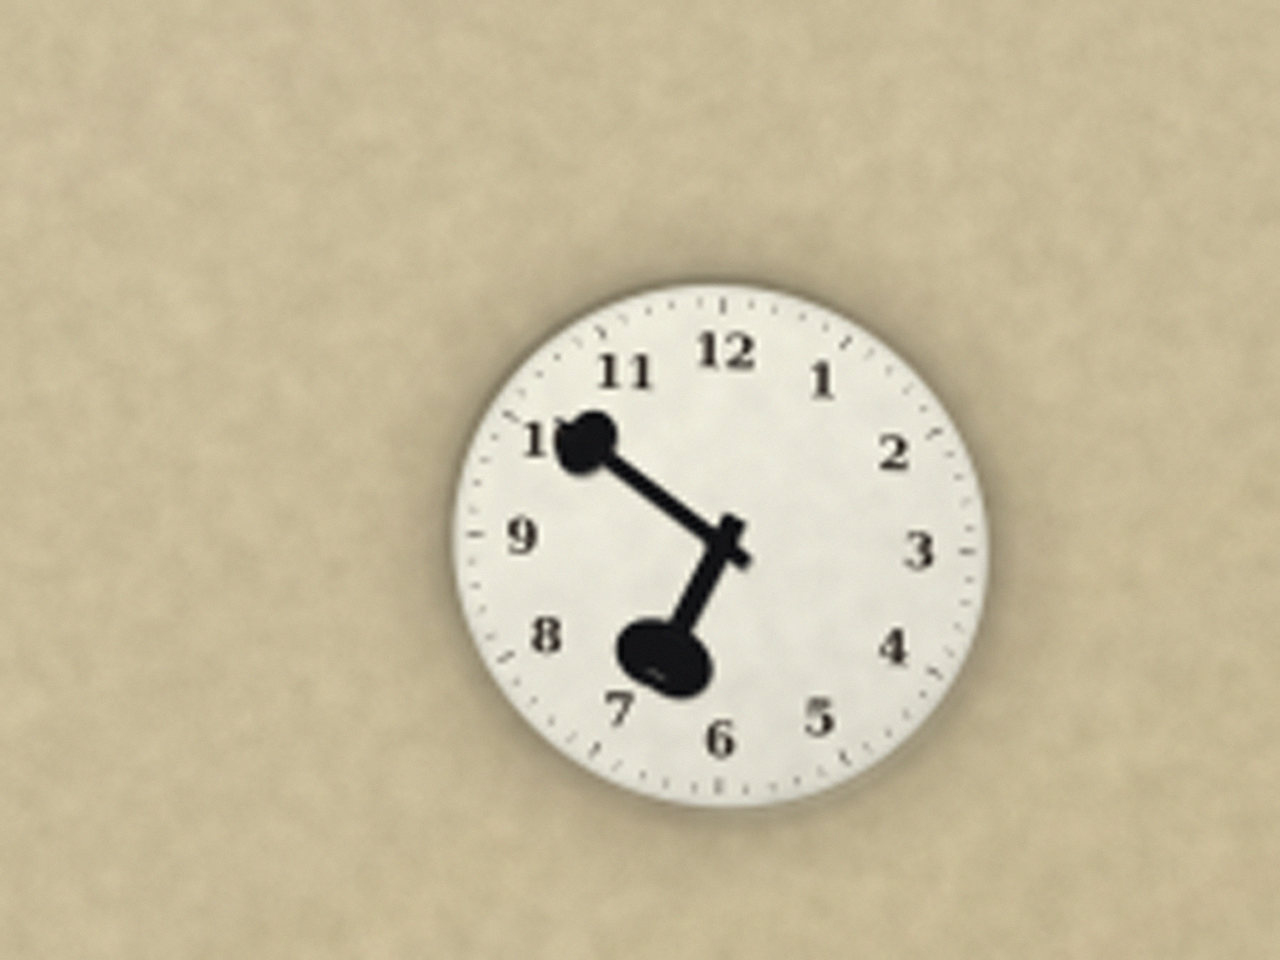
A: 6:51
